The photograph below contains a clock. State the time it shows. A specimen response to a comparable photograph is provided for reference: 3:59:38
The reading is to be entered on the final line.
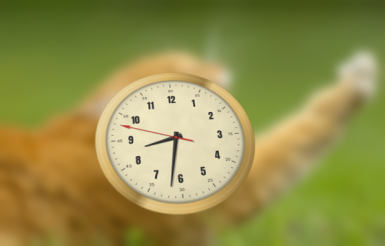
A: 8:31:48
